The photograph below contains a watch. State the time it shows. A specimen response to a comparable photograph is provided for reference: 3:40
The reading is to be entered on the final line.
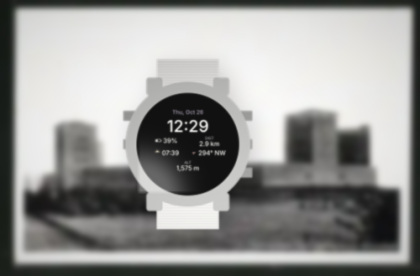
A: 12:29
